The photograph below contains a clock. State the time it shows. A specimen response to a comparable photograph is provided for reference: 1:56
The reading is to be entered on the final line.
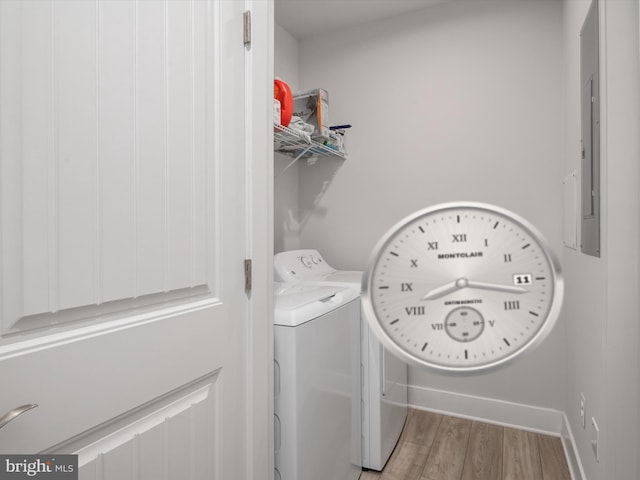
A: 8:17
